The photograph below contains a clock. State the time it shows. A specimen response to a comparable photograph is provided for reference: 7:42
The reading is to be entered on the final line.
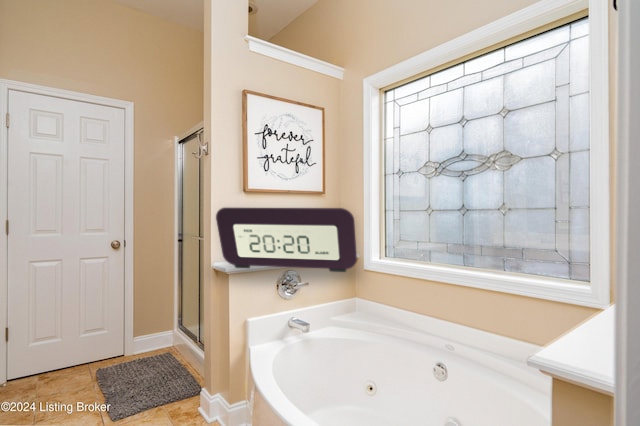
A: 20:20
